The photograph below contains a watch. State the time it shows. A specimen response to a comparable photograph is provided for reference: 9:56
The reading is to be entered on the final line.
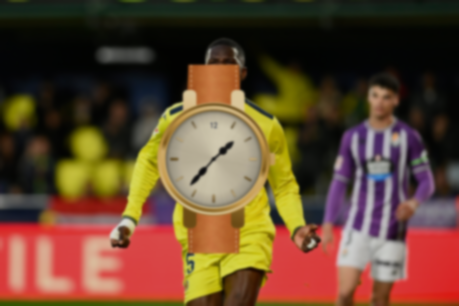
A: 1:37
